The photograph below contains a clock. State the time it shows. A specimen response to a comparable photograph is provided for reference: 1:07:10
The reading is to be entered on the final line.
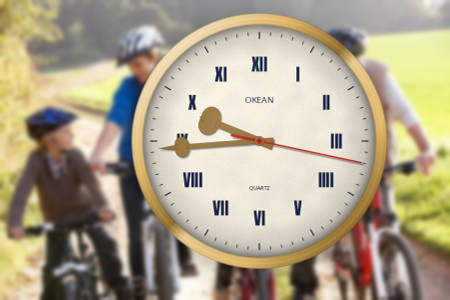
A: 9:44:17
